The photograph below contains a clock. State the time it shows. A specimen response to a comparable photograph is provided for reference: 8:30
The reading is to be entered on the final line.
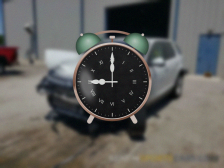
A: 9:00
